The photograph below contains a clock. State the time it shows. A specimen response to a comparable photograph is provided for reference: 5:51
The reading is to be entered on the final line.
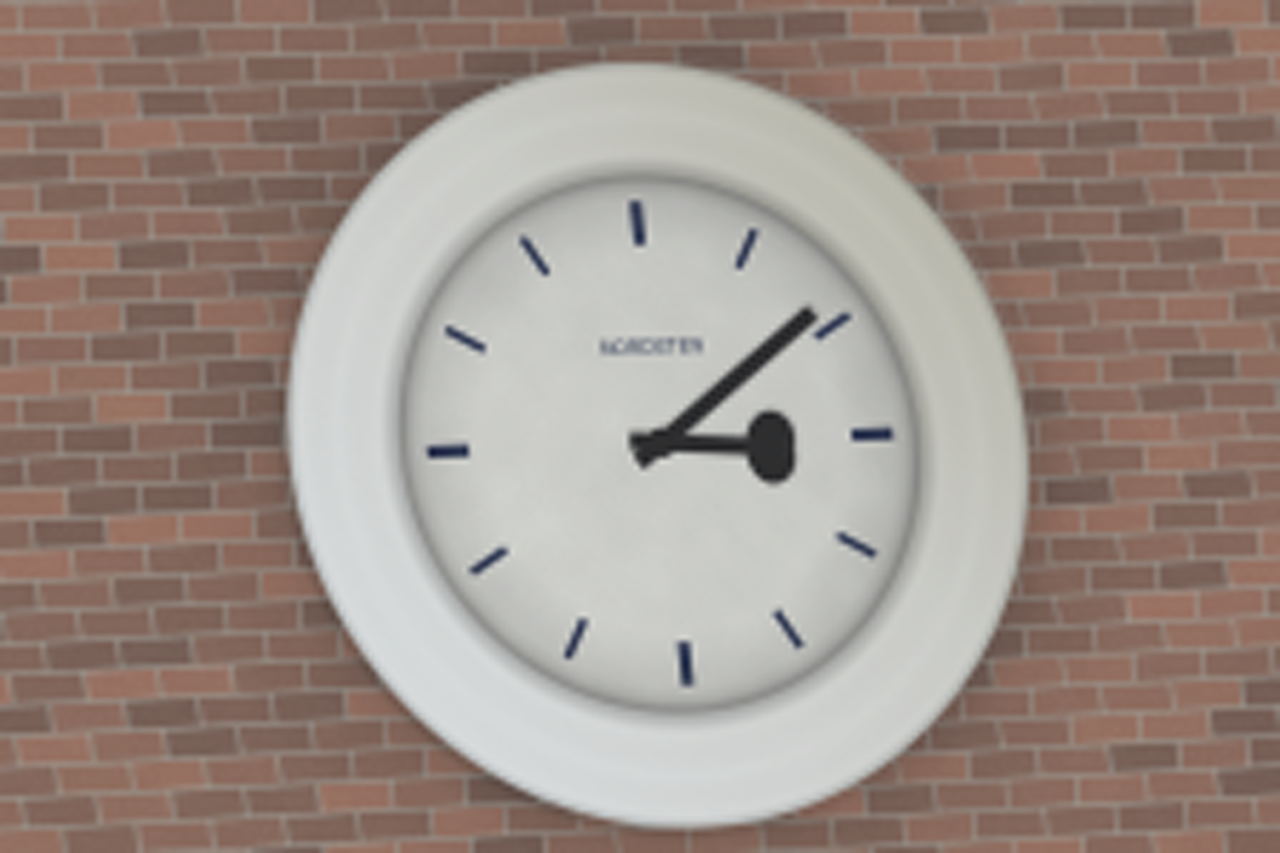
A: 3:09
